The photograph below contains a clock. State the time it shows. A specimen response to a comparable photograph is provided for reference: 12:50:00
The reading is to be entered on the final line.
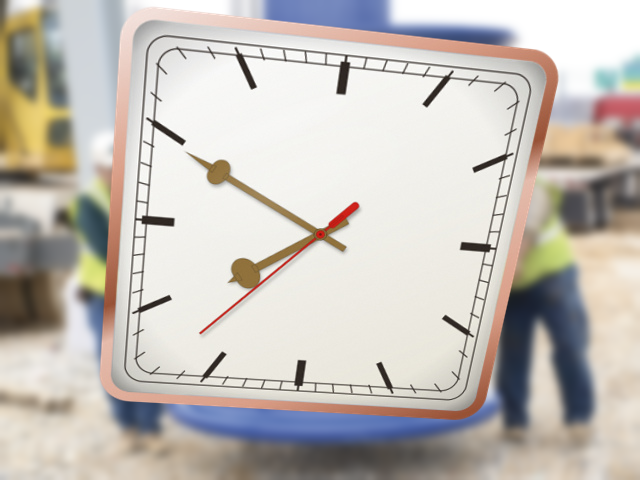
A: 7:49:37
